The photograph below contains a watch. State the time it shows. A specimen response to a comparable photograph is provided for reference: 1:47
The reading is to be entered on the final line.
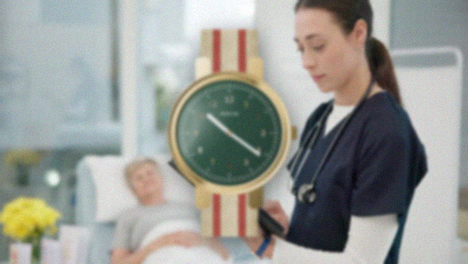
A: 10:21
